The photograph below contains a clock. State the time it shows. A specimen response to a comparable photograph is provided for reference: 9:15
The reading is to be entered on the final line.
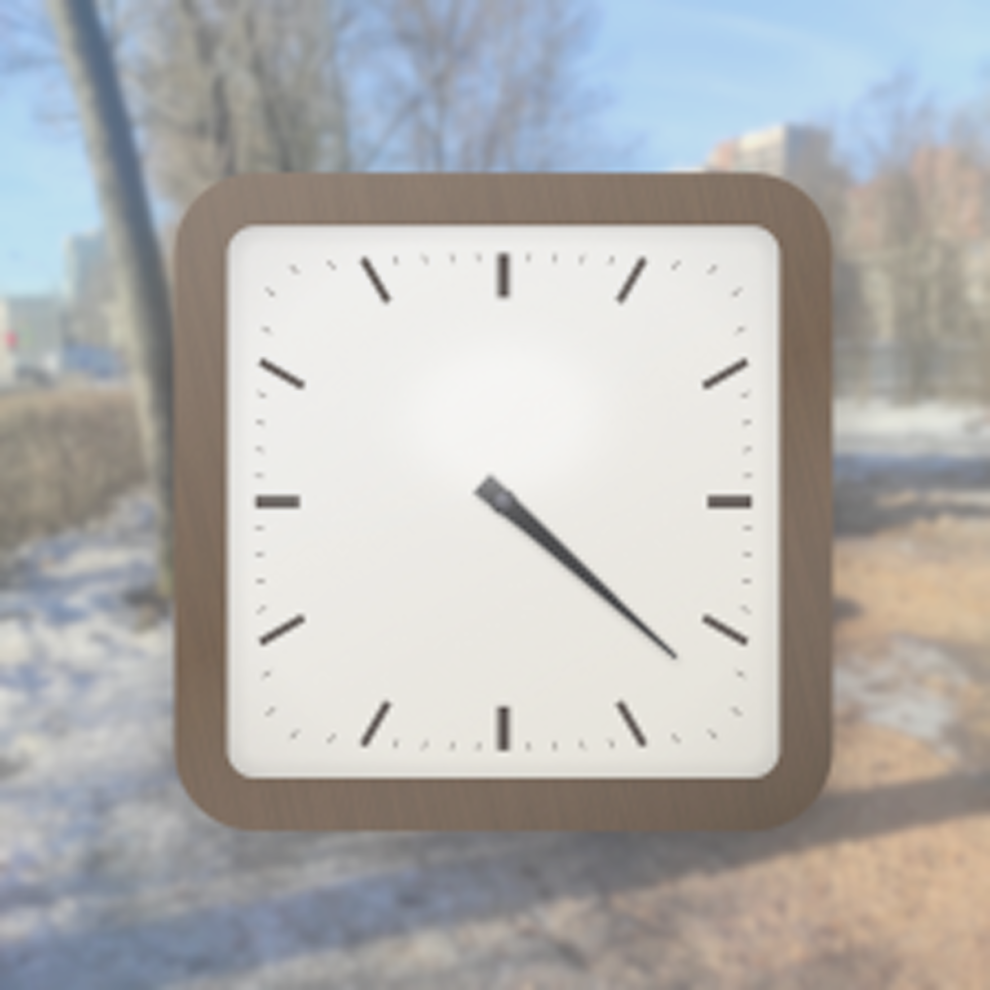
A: 4:22
